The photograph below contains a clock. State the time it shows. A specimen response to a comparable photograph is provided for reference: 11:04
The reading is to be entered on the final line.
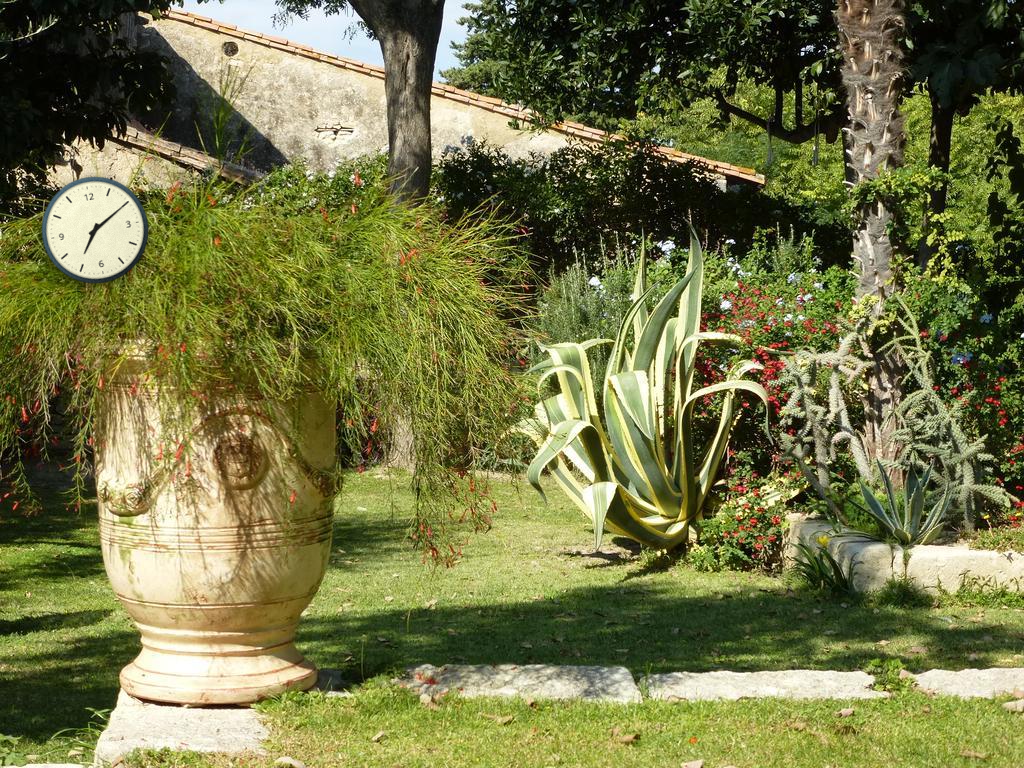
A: 7:10
